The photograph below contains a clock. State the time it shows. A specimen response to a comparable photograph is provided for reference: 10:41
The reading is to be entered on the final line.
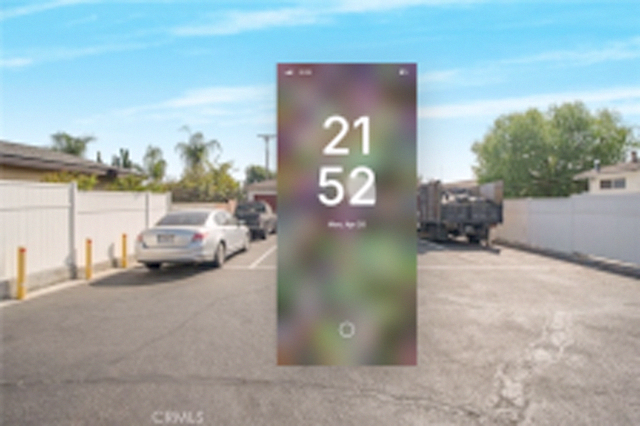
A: 21:52
